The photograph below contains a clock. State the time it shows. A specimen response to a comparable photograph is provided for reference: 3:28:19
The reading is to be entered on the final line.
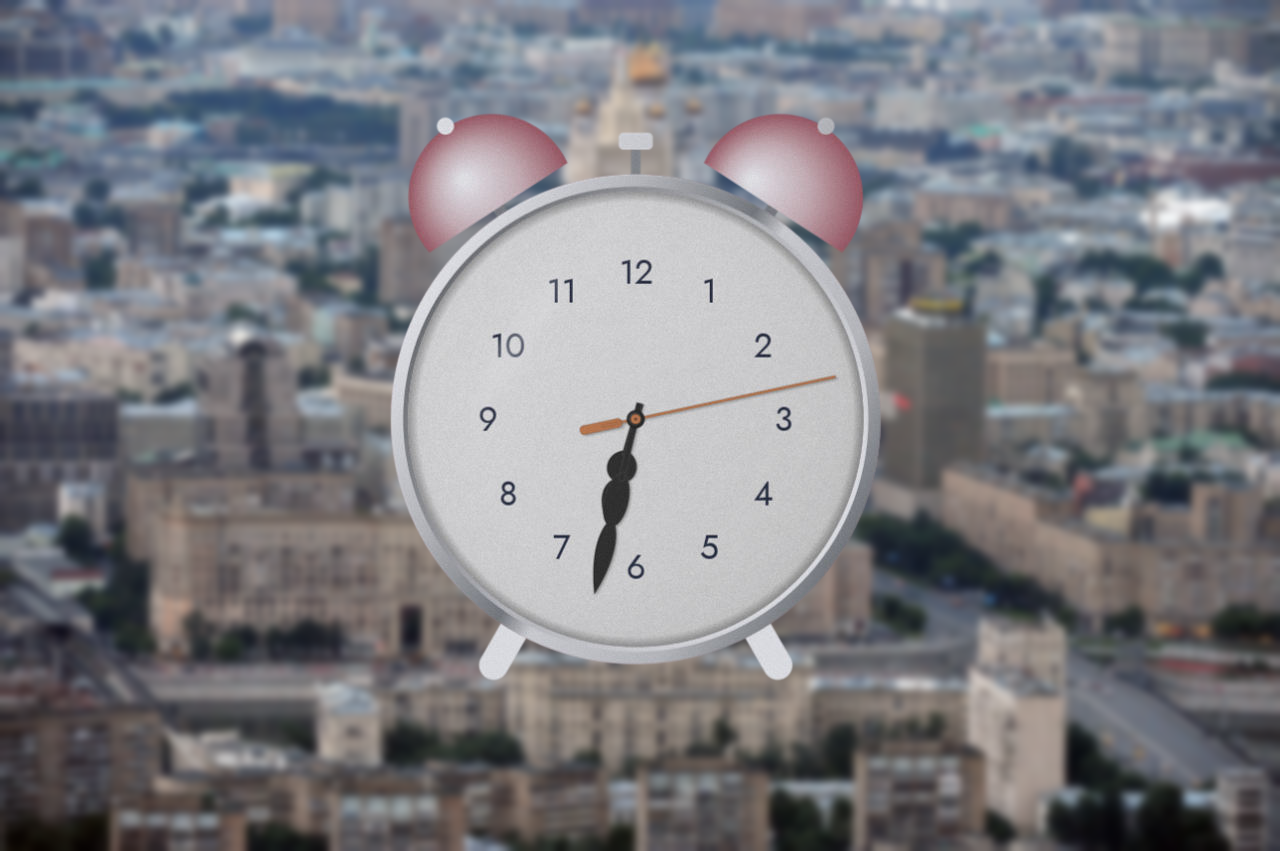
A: 6:32:13
